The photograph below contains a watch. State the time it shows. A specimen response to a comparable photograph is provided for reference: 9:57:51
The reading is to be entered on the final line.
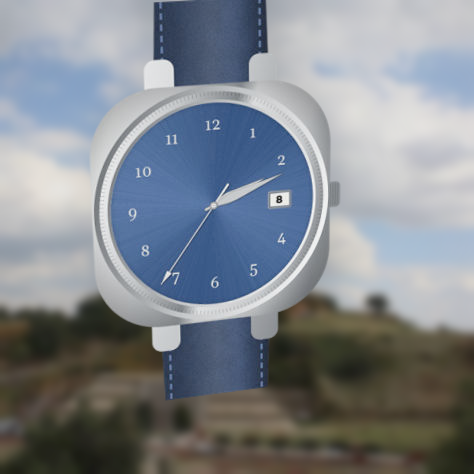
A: 2:11:36
